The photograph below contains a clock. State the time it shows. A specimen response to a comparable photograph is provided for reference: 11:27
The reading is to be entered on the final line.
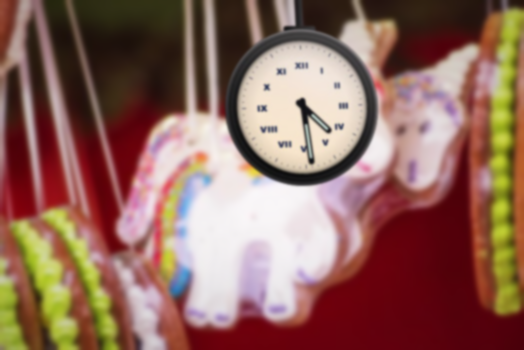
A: 4:29
